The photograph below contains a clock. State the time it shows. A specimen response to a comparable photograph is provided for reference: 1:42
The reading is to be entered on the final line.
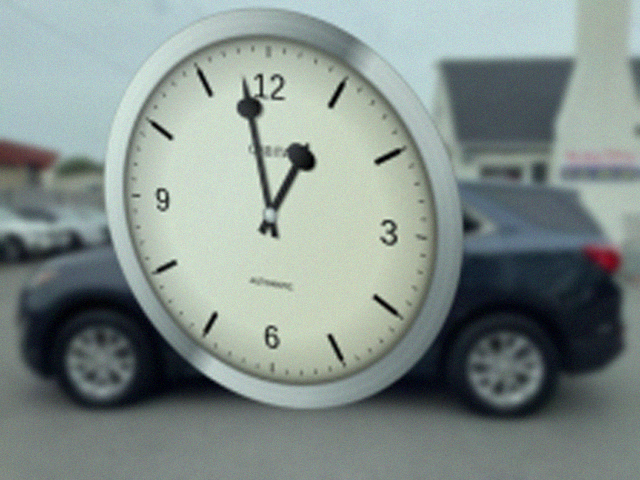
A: 12:58
